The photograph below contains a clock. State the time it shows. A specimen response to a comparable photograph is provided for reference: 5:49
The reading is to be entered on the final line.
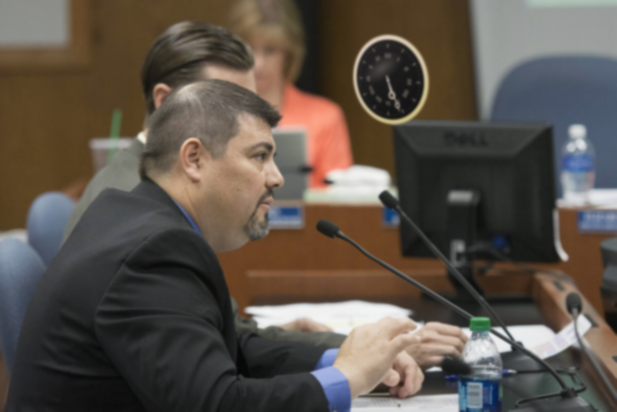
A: 5:26
